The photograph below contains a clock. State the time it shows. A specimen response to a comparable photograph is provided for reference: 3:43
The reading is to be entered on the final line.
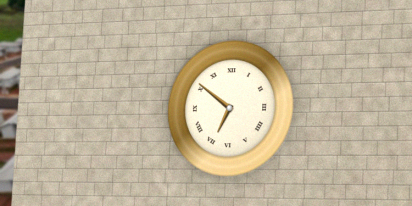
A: 6:51
